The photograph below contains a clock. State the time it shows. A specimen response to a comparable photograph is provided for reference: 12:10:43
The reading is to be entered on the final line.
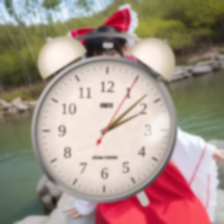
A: 2:08:05
